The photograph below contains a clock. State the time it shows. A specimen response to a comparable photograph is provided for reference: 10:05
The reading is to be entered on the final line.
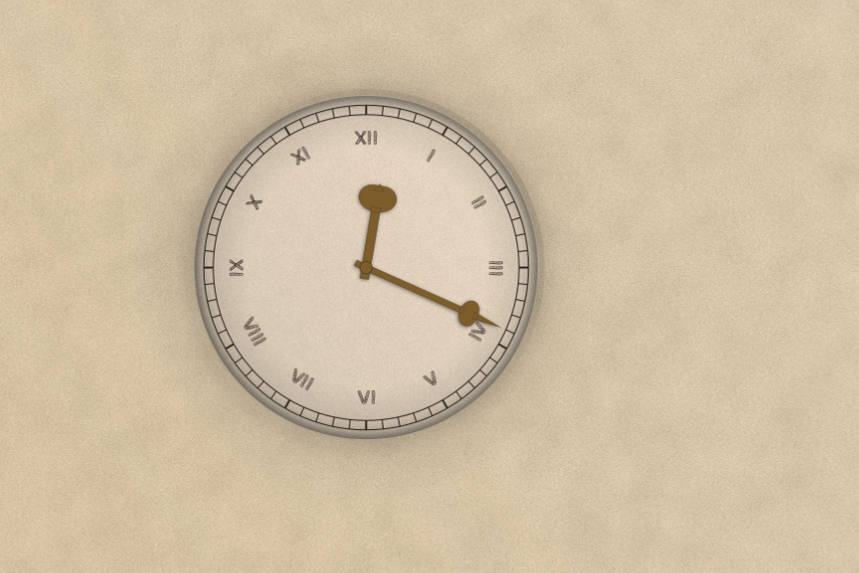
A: 12:19
